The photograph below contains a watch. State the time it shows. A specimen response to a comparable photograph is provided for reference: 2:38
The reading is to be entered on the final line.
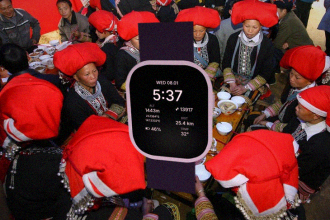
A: 5:37
